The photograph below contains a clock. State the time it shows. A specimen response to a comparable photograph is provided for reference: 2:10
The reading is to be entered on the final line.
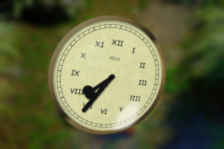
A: 7:35
